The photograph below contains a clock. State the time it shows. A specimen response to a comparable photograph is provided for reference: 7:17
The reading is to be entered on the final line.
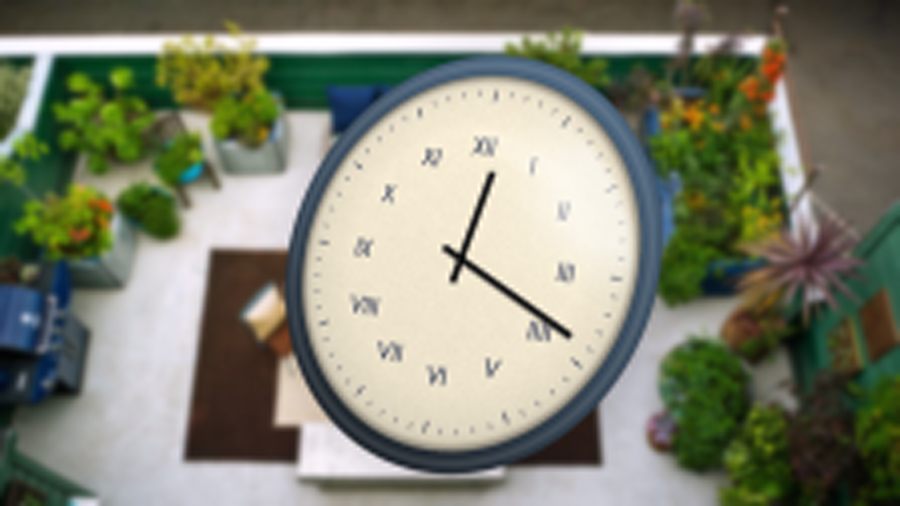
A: 12:19
